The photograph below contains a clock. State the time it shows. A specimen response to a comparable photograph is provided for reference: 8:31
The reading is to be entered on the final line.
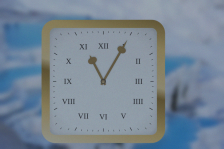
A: 11:05
